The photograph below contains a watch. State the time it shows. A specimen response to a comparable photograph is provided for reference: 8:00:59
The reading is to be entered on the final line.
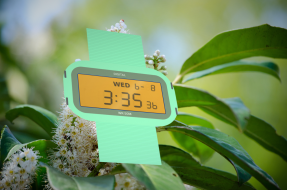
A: 3:35:36
